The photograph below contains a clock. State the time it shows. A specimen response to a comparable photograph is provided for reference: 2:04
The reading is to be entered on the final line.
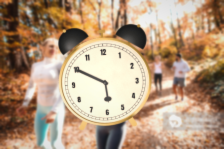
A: 5:50
